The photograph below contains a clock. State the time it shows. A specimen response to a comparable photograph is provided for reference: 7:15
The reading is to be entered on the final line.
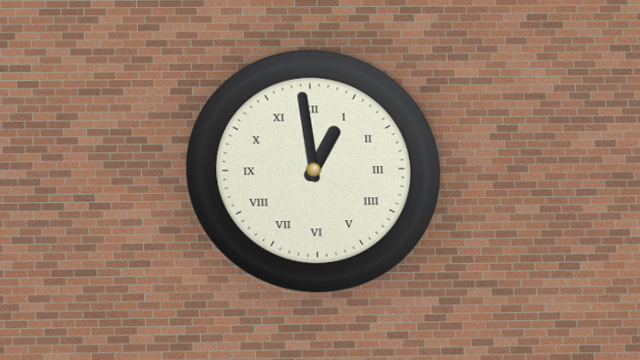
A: 12:59
